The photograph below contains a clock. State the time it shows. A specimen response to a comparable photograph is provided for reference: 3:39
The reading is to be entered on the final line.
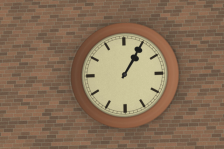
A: 1:05
